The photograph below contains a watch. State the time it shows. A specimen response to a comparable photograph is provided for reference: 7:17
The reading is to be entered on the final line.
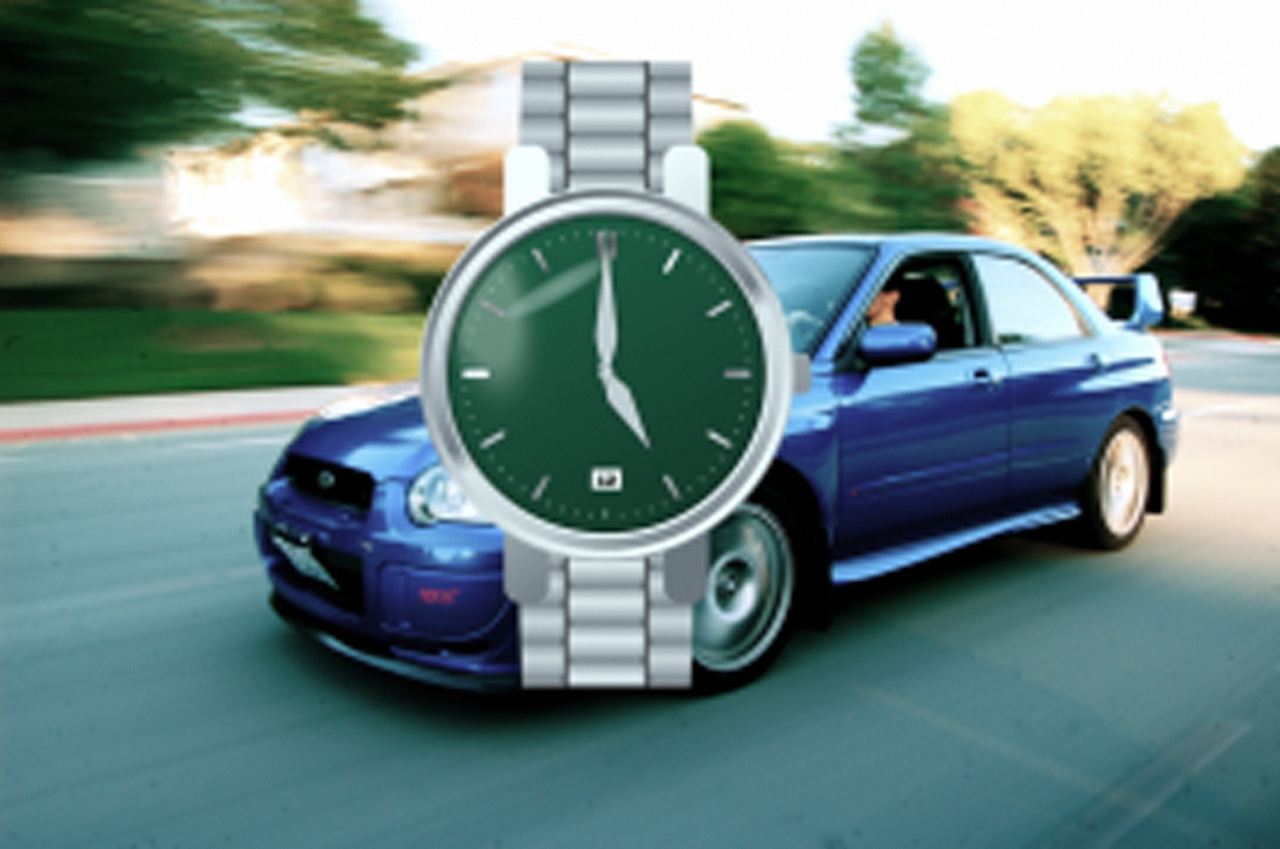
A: 5:00
